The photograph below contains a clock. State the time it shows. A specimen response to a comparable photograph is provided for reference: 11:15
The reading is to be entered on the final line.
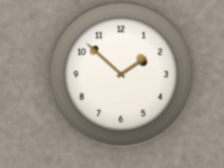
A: 1:52
